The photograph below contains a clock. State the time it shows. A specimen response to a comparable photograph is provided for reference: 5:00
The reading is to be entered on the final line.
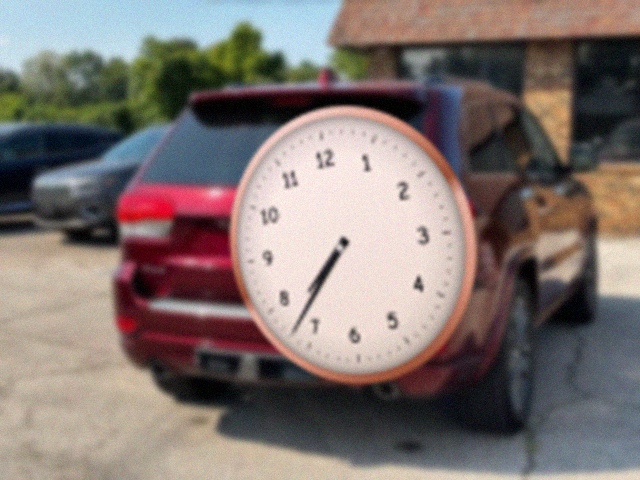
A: 7:37
